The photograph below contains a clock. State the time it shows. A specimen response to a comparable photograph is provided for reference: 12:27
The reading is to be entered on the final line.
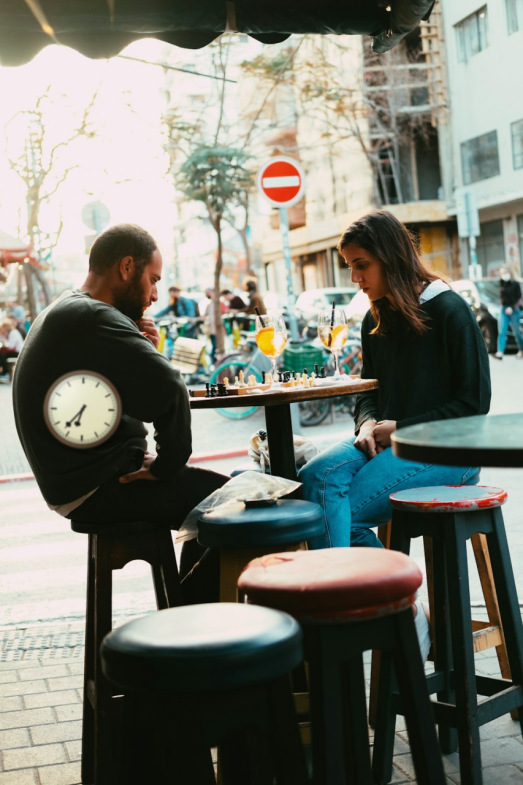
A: 6:37
